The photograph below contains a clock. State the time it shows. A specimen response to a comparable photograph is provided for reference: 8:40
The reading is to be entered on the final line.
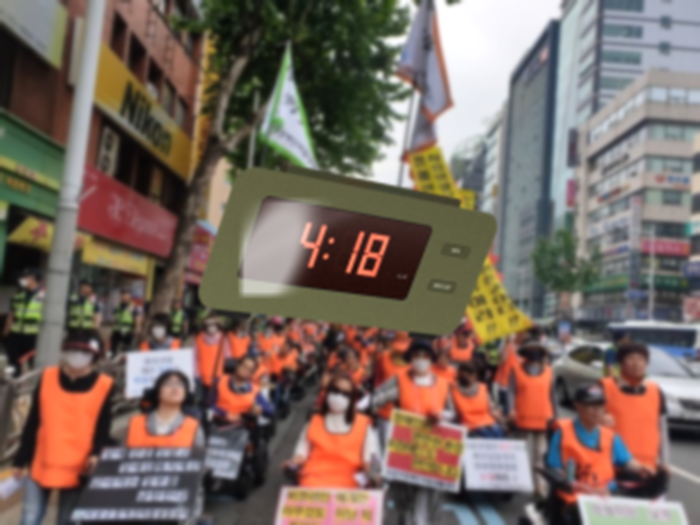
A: 4:18
